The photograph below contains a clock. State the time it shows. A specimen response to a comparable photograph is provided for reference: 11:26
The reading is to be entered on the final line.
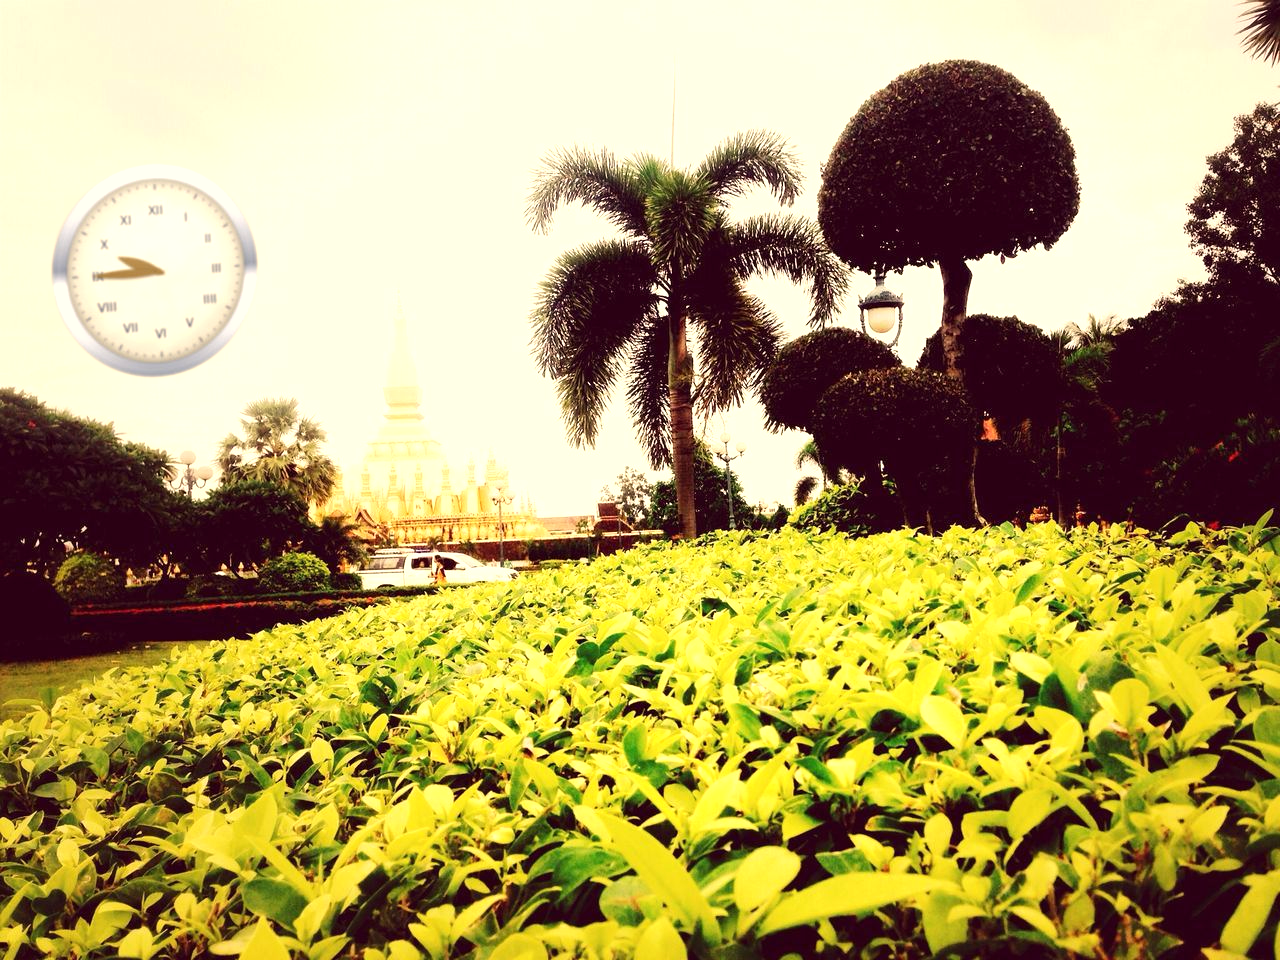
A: 9:45
